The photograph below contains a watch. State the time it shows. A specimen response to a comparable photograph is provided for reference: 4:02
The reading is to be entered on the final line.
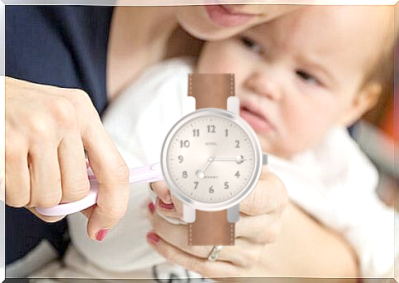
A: 7:15
